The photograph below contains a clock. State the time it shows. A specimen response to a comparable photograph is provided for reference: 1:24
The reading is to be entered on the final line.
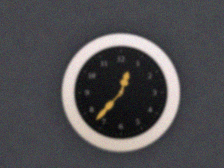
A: 12:37
